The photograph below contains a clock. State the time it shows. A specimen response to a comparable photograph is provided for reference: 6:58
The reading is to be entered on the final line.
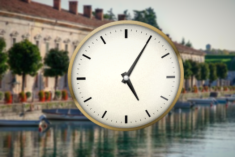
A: 5:05
